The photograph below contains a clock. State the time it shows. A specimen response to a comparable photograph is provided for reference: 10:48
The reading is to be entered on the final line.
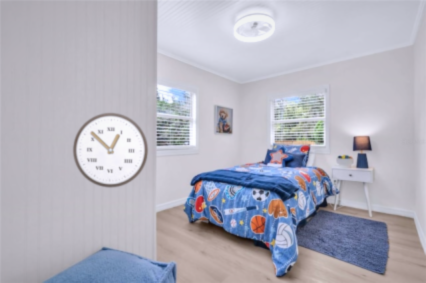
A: 12:52
